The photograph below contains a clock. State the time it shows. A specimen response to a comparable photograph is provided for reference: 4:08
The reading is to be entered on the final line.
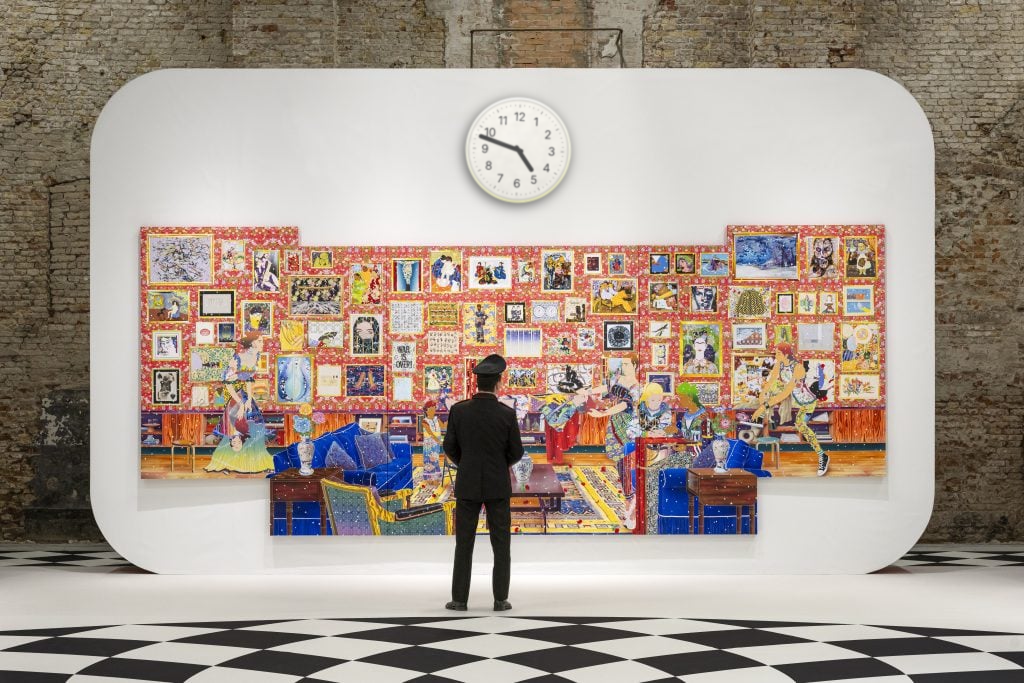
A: 4:48
